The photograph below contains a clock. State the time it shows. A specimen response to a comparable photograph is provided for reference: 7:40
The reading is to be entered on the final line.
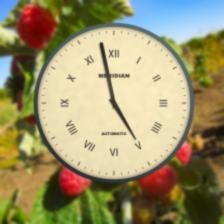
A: 4:58
